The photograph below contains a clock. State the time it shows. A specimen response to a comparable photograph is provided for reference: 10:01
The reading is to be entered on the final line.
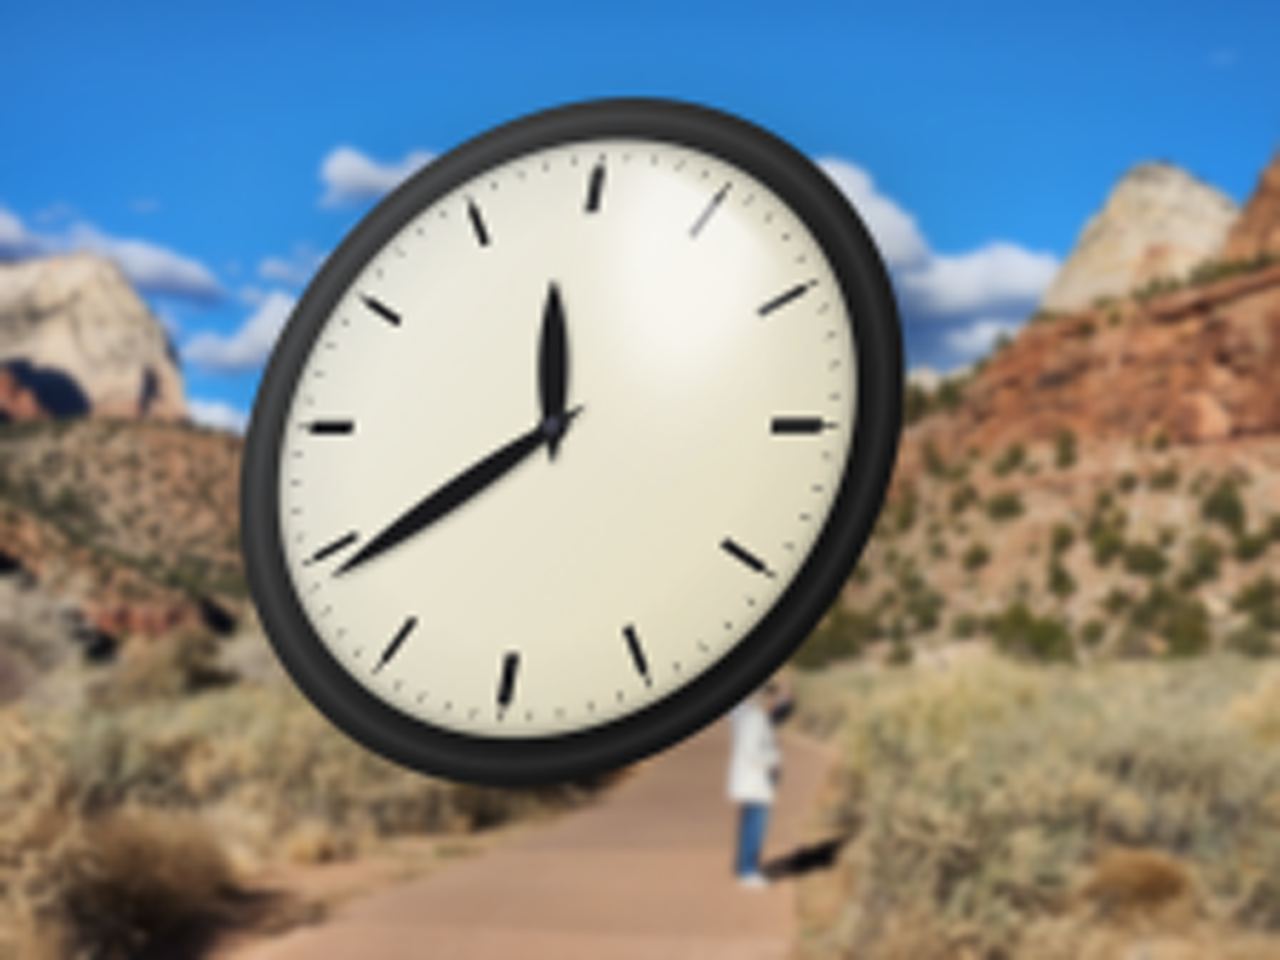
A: 11:39
